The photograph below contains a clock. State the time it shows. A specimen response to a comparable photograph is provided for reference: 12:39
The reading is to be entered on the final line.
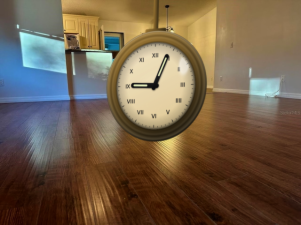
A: 9:04
